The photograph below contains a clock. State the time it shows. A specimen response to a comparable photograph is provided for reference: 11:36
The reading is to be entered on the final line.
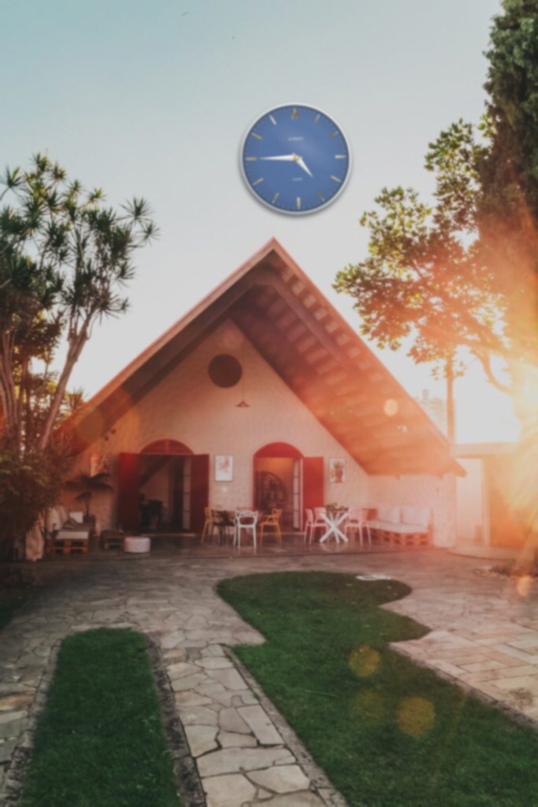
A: 4:45
